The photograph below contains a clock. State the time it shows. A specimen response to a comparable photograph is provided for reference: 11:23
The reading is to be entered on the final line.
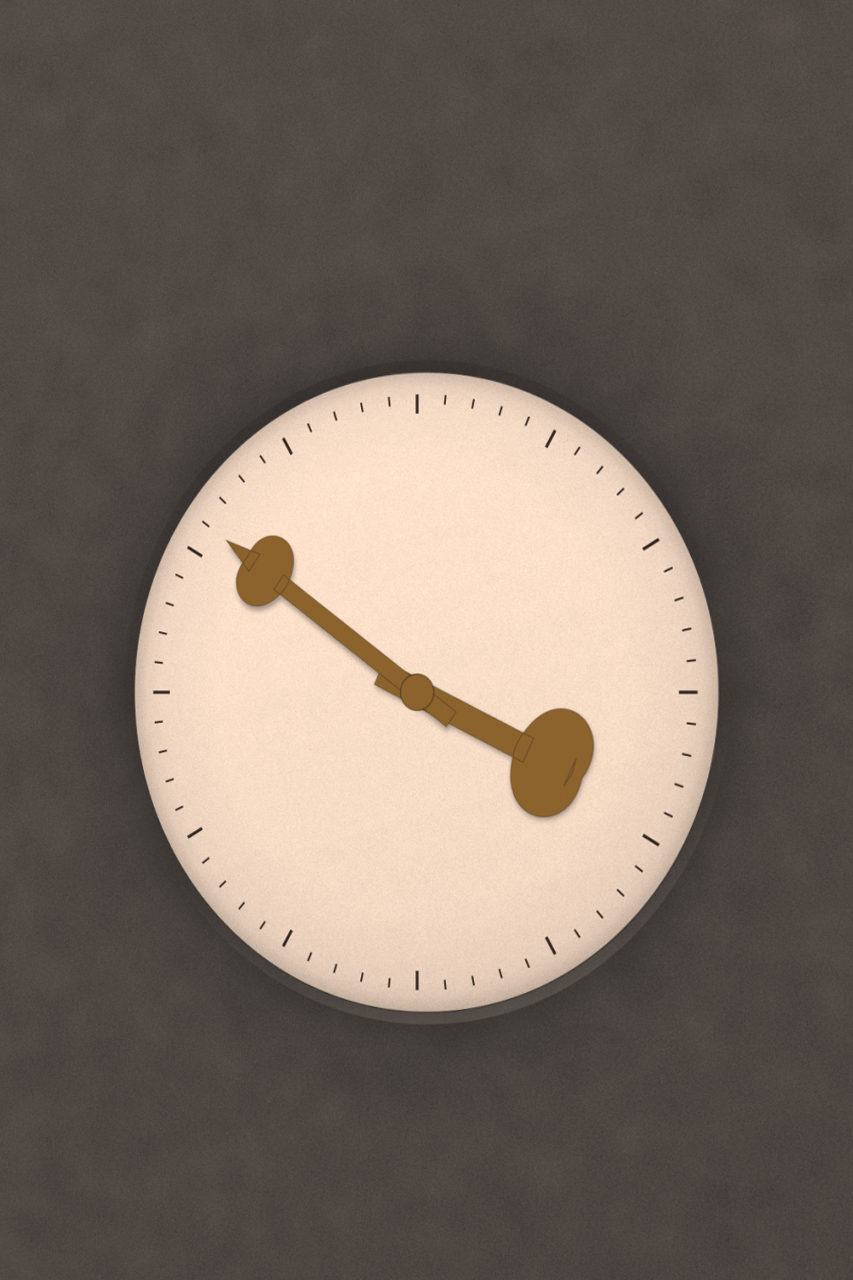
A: 3:51
